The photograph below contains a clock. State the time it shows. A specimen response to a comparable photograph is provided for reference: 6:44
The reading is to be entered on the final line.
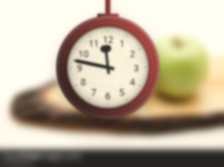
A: 11:47
